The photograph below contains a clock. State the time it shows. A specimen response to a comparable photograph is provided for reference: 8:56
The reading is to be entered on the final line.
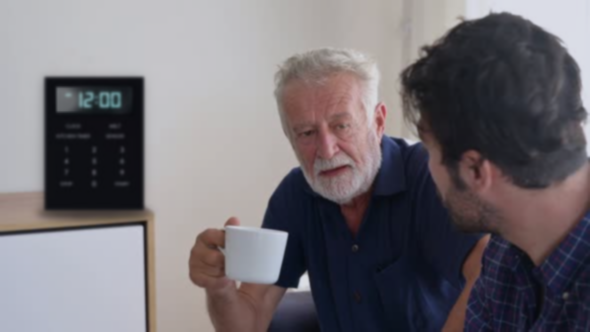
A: 12:00
